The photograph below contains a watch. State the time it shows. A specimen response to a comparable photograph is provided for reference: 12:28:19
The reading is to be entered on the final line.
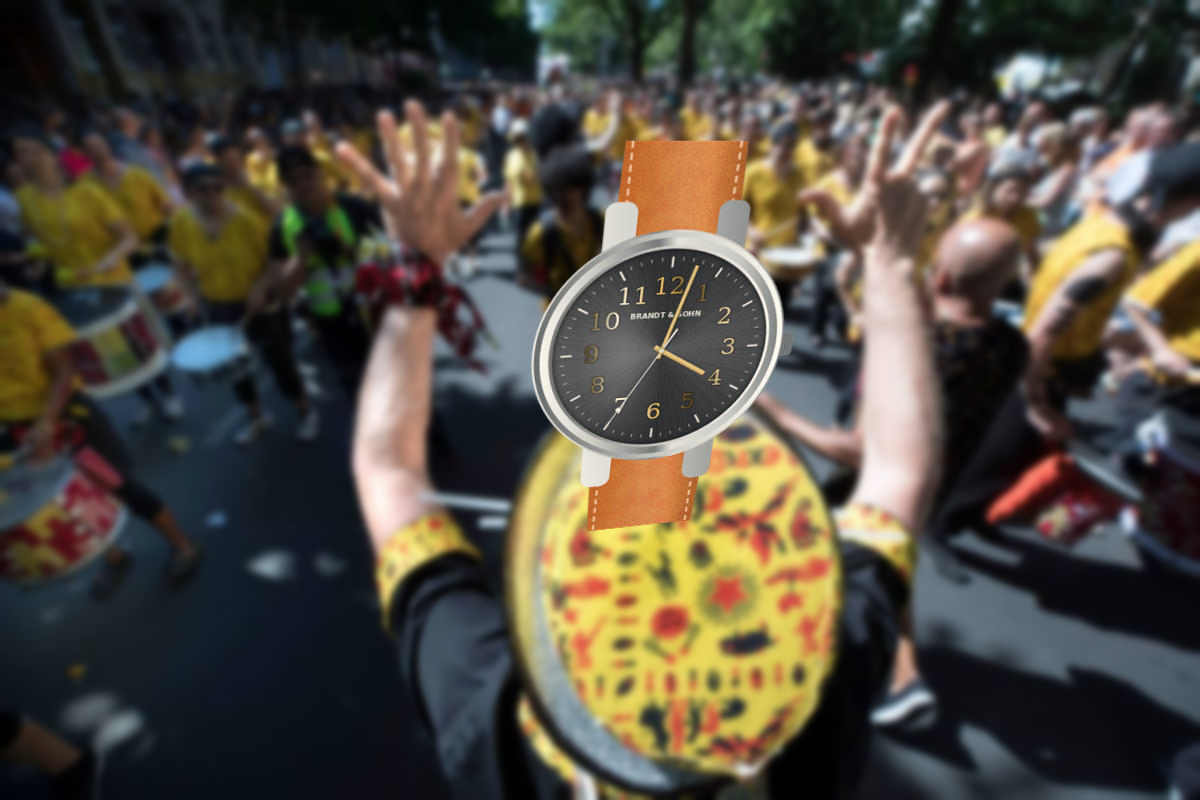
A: 4:02:35
